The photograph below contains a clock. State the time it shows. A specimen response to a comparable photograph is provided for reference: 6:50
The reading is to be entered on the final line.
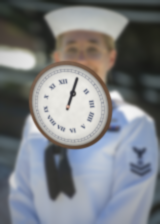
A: 1:05
